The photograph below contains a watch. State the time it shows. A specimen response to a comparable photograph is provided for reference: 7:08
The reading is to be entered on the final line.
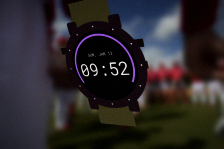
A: 9:52
